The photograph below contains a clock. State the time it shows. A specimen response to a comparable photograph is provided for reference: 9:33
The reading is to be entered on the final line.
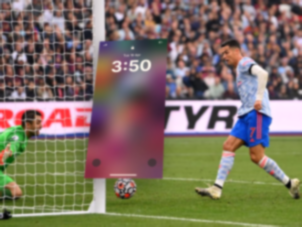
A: 3:50
